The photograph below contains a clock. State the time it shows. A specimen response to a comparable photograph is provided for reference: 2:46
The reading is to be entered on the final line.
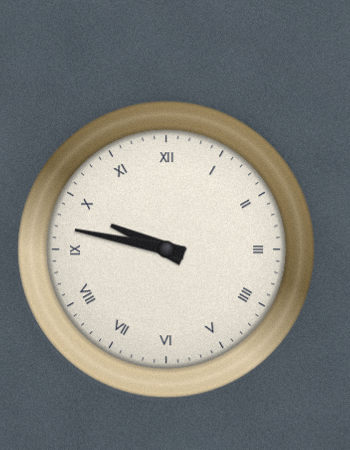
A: 9:47
